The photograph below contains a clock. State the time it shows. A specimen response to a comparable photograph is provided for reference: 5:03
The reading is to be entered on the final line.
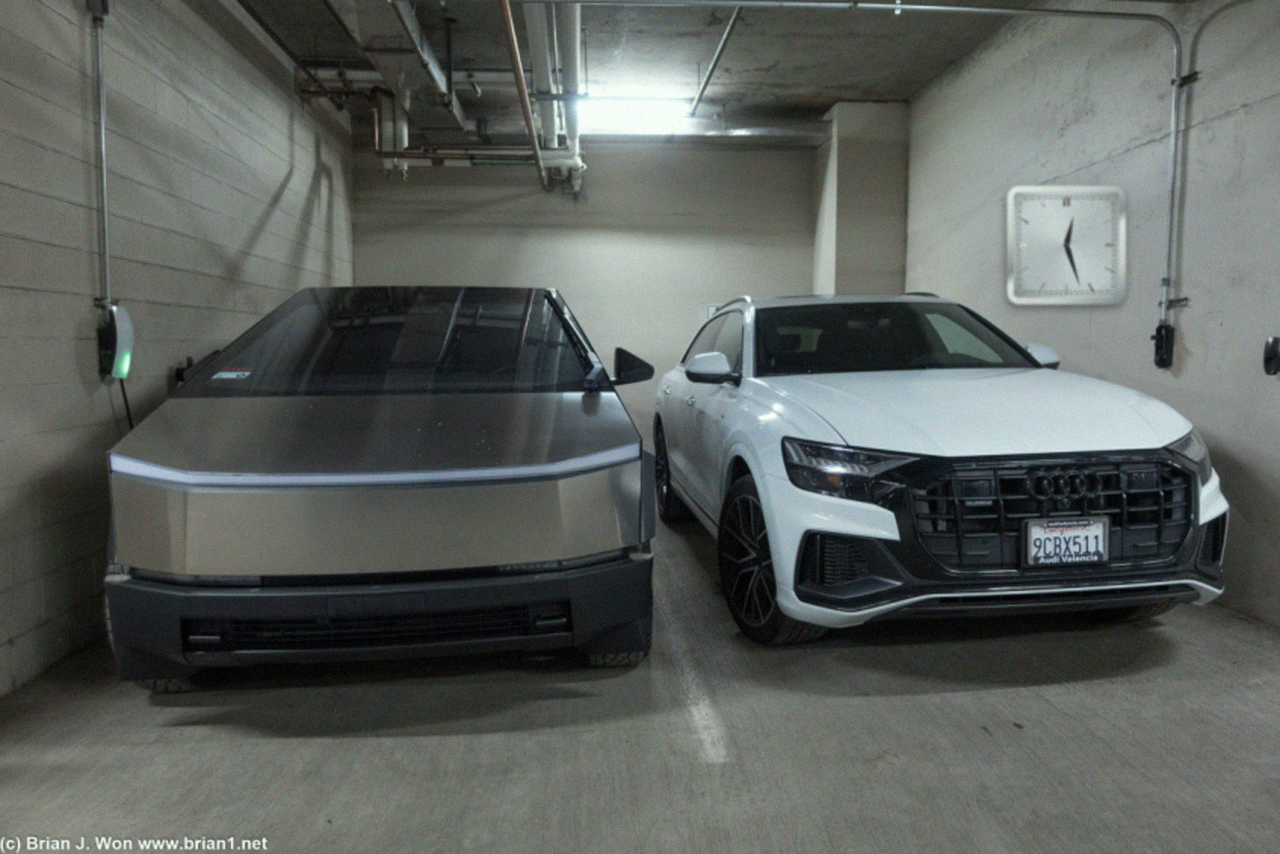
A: 12:27
